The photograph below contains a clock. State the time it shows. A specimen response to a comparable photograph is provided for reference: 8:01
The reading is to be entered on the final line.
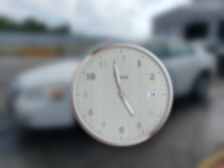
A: 4:58
